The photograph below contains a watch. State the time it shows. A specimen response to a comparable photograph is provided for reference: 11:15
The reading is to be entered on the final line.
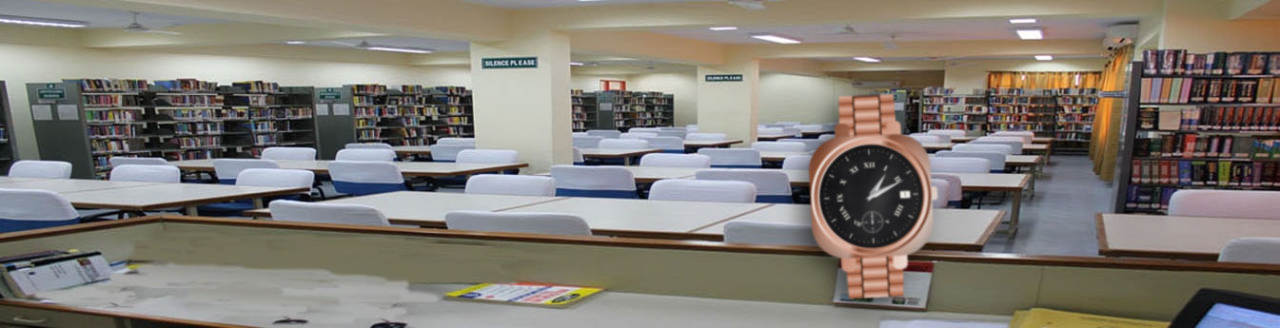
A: 1:11
